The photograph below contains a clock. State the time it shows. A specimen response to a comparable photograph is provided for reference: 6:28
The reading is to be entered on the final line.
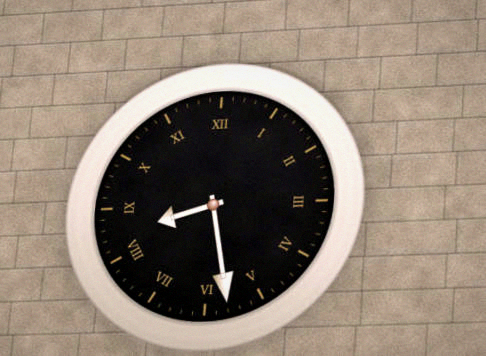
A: 8:28
